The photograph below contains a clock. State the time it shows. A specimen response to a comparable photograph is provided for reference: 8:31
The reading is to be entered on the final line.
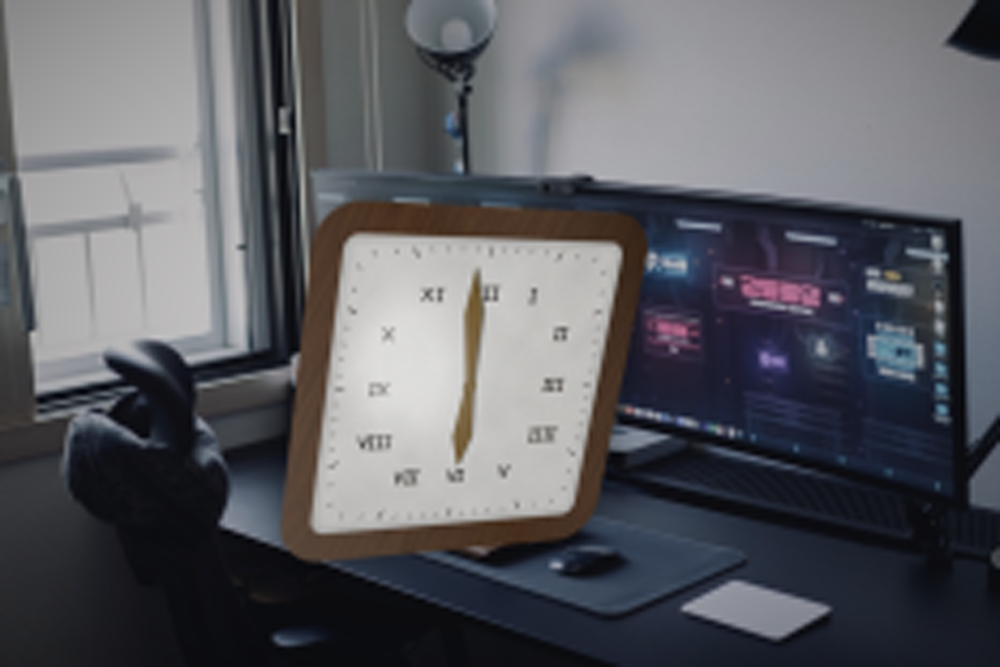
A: 5:59
